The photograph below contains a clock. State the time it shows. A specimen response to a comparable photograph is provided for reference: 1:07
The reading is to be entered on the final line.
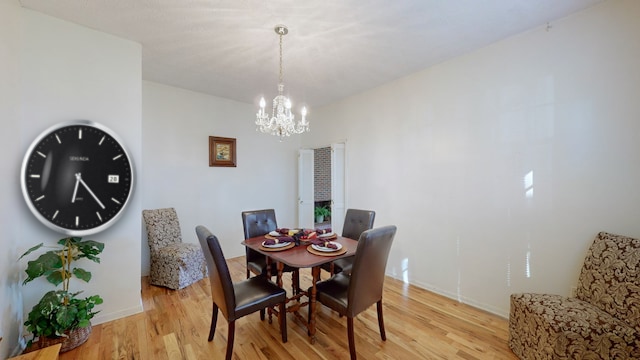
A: 6:23
